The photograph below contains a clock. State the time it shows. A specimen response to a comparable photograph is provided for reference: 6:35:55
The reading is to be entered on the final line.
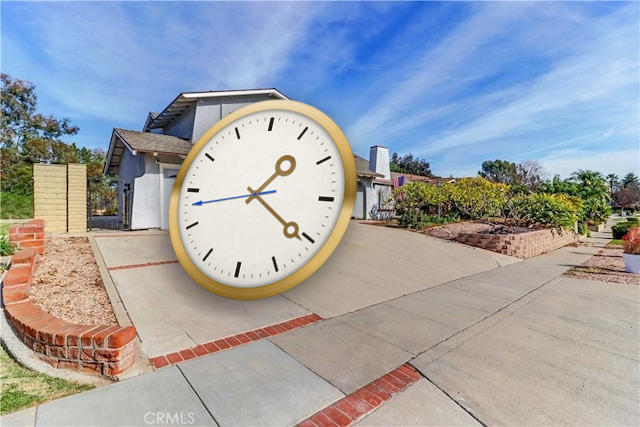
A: 1:20:43
